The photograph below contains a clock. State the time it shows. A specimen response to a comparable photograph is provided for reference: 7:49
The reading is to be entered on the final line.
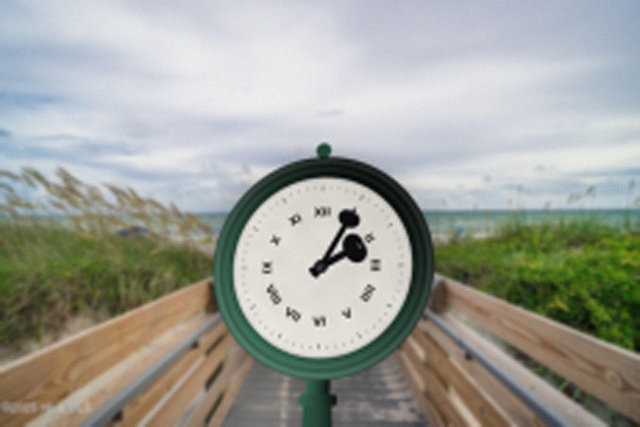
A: 2:05
